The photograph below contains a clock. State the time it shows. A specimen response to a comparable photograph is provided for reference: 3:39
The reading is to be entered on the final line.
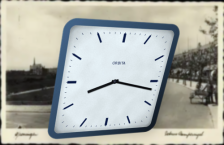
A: 8:17
